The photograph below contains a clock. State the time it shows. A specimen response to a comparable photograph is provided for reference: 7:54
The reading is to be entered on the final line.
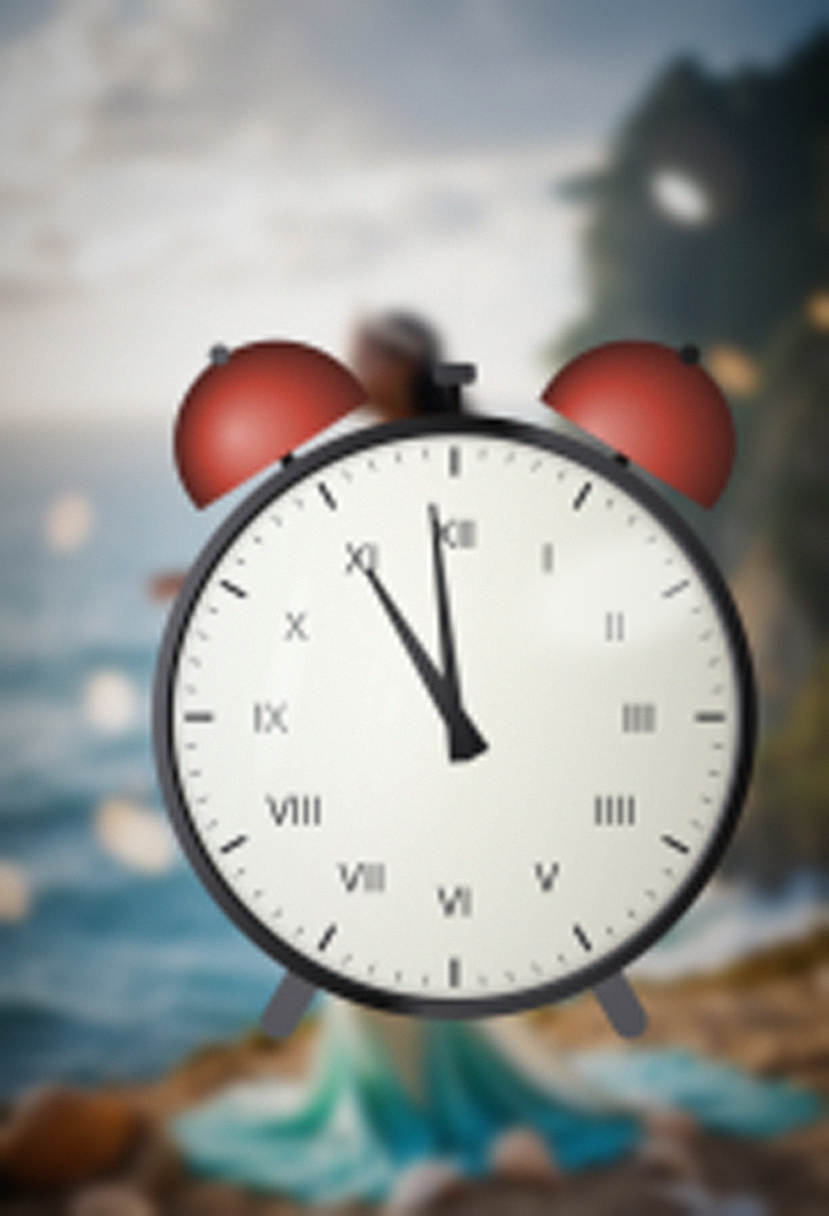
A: 10:59
